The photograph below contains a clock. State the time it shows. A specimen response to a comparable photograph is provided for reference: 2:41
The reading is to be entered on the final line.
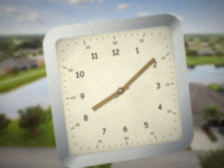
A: 8:09
